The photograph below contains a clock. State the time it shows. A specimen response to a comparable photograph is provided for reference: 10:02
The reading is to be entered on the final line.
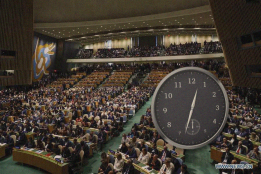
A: 12:33
